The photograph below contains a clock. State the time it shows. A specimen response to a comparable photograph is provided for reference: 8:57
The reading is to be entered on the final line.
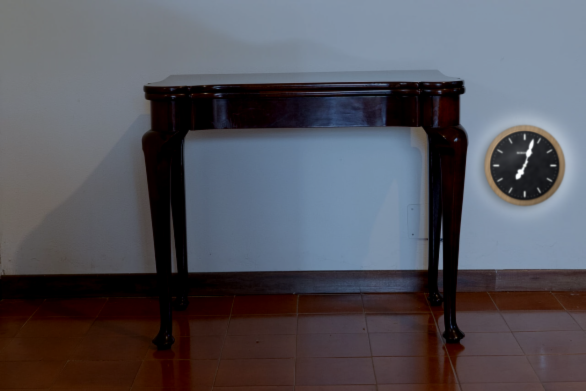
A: 7:03
